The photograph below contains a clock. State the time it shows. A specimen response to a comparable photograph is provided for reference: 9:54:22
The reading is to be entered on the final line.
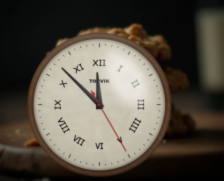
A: 11:52:25
